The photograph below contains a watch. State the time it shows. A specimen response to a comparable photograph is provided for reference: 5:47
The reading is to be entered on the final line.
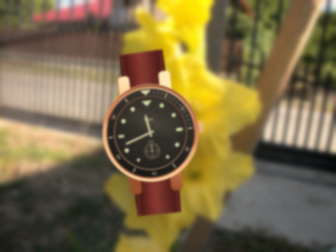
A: 11:42
